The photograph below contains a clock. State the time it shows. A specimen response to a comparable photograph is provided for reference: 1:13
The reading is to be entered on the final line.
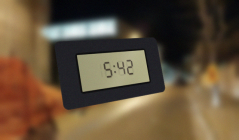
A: 5:42
